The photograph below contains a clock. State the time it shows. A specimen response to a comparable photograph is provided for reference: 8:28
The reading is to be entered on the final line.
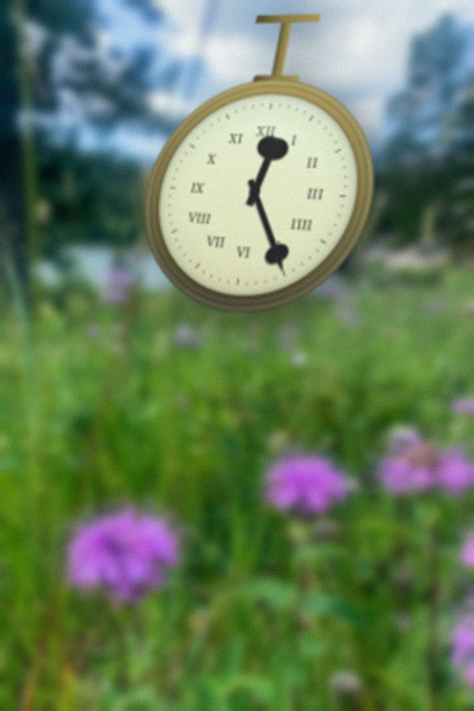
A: 12:25
